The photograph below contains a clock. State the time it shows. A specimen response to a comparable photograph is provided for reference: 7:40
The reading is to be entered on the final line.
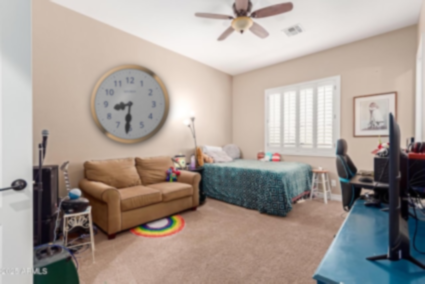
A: 8:31
